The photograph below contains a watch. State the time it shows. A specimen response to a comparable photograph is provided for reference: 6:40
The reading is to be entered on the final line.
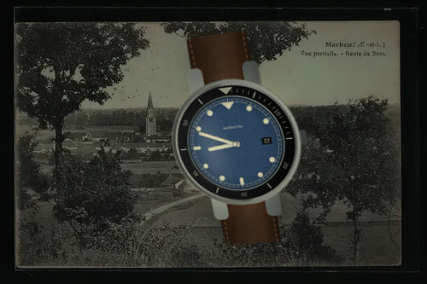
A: 8:49
